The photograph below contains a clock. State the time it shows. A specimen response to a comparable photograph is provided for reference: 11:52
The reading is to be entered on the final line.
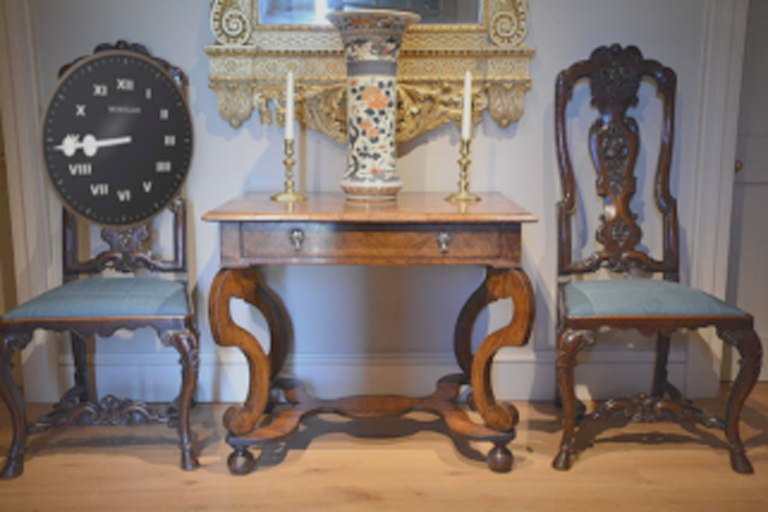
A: 8:44
